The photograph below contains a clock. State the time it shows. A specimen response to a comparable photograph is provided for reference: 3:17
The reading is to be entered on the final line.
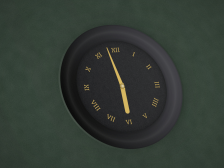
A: 5:58
